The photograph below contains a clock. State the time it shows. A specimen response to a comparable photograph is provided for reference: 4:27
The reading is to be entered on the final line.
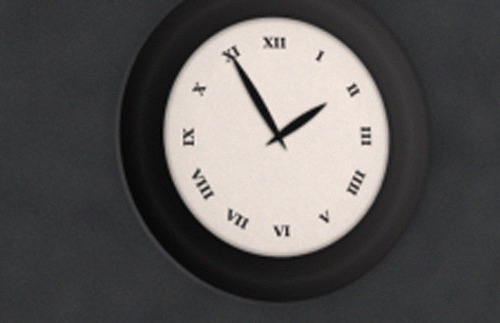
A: 1:55
